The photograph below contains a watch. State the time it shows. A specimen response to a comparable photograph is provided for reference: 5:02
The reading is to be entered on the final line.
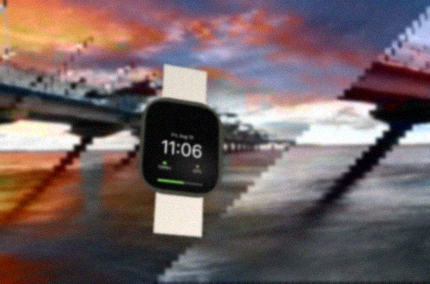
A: 11:06
